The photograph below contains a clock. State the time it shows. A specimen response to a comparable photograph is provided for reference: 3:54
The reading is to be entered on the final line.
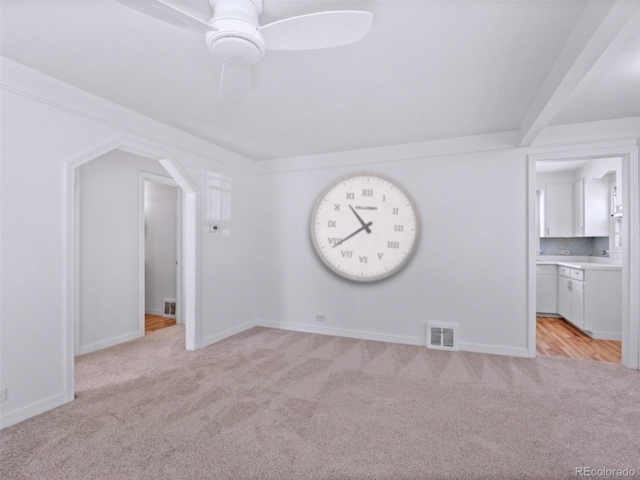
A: 10:39
